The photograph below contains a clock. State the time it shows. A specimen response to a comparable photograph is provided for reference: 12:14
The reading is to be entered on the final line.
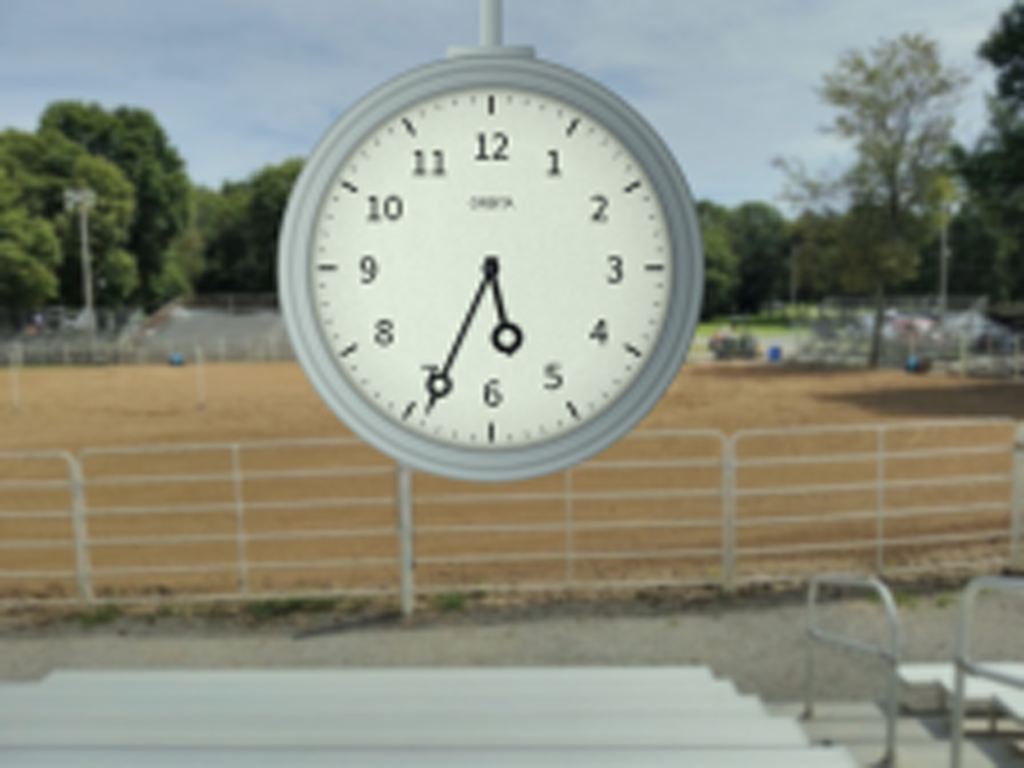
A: 5:34
